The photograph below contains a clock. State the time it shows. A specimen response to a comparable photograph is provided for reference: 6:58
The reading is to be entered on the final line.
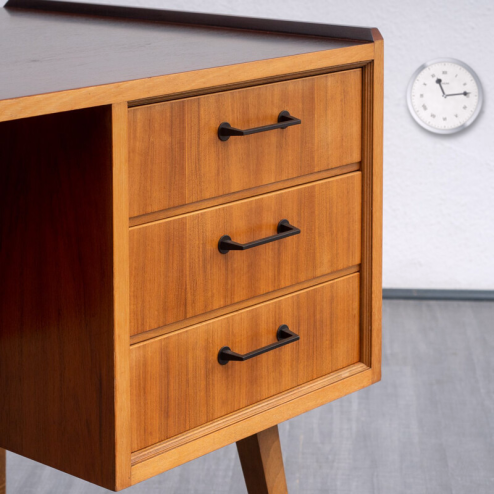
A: 11:14
